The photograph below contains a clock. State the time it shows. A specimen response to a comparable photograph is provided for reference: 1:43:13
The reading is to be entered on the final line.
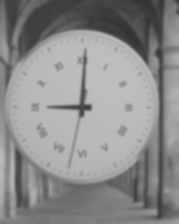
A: 9:00:32
